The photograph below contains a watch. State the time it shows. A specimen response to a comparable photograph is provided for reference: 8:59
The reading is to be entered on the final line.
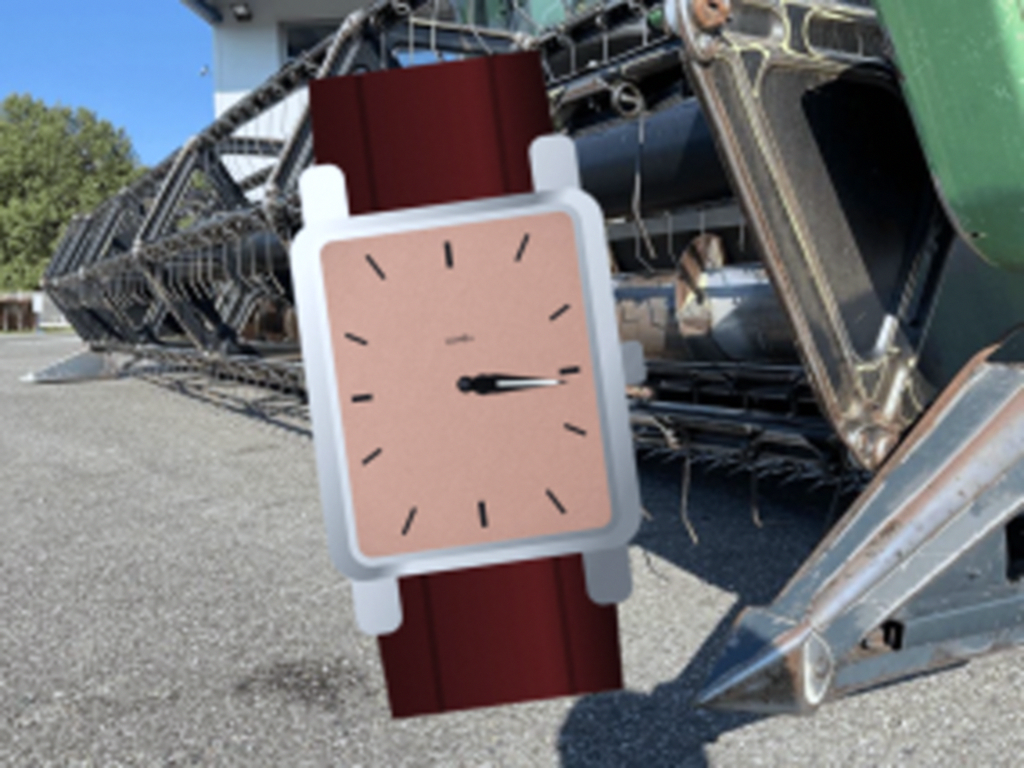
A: 3:16
